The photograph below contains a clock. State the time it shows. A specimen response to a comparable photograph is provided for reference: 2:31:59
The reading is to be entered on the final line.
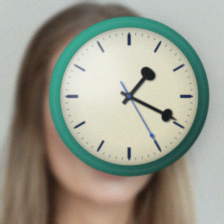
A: 1:19:25
